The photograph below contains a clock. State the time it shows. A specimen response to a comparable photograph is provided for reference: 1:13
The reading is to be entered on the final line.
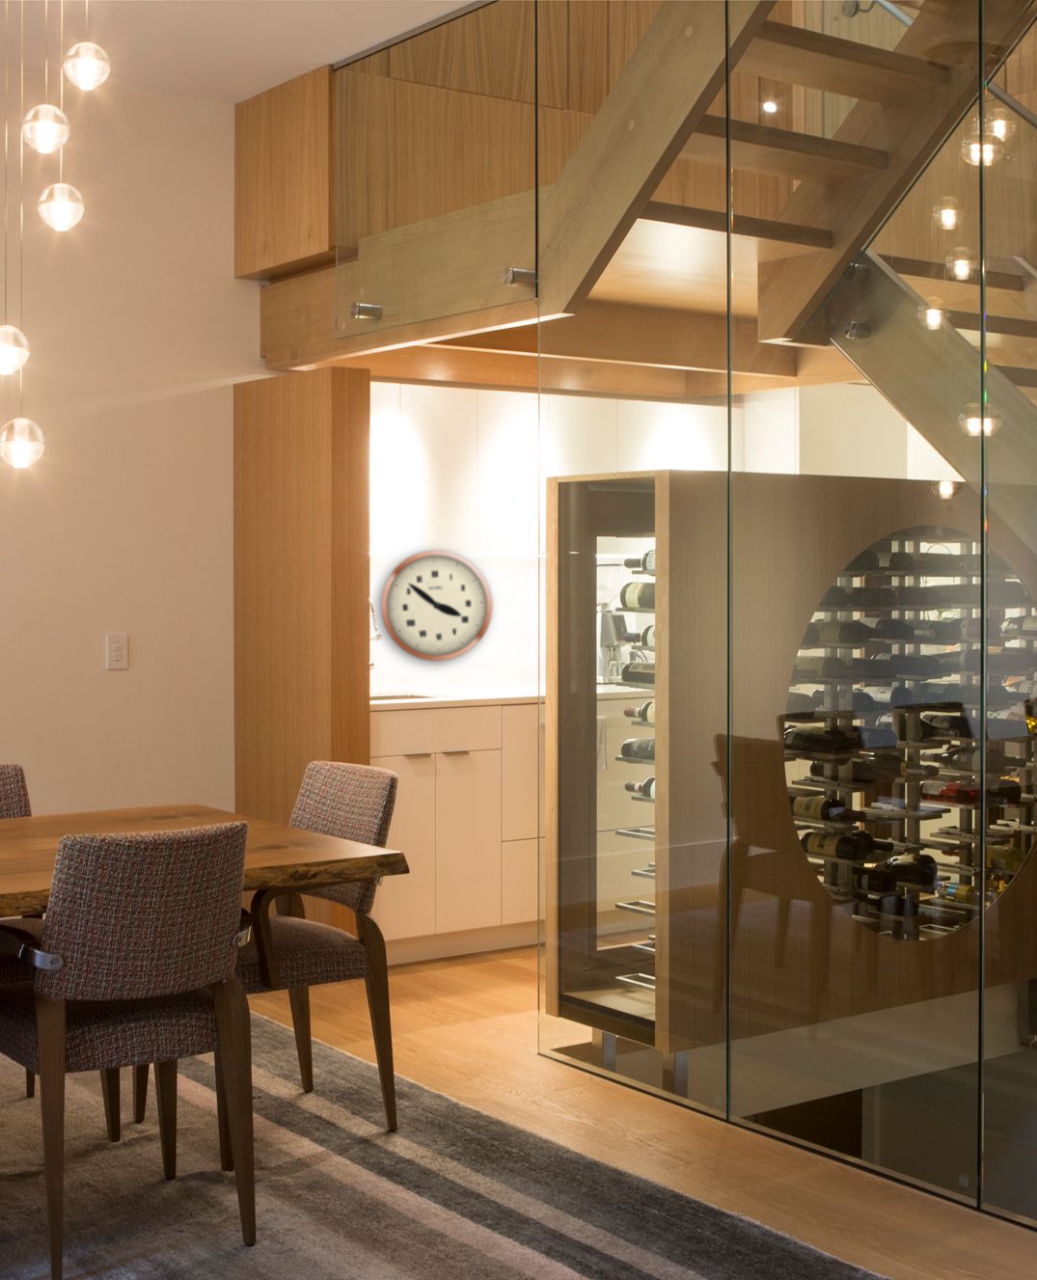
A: 3:52
